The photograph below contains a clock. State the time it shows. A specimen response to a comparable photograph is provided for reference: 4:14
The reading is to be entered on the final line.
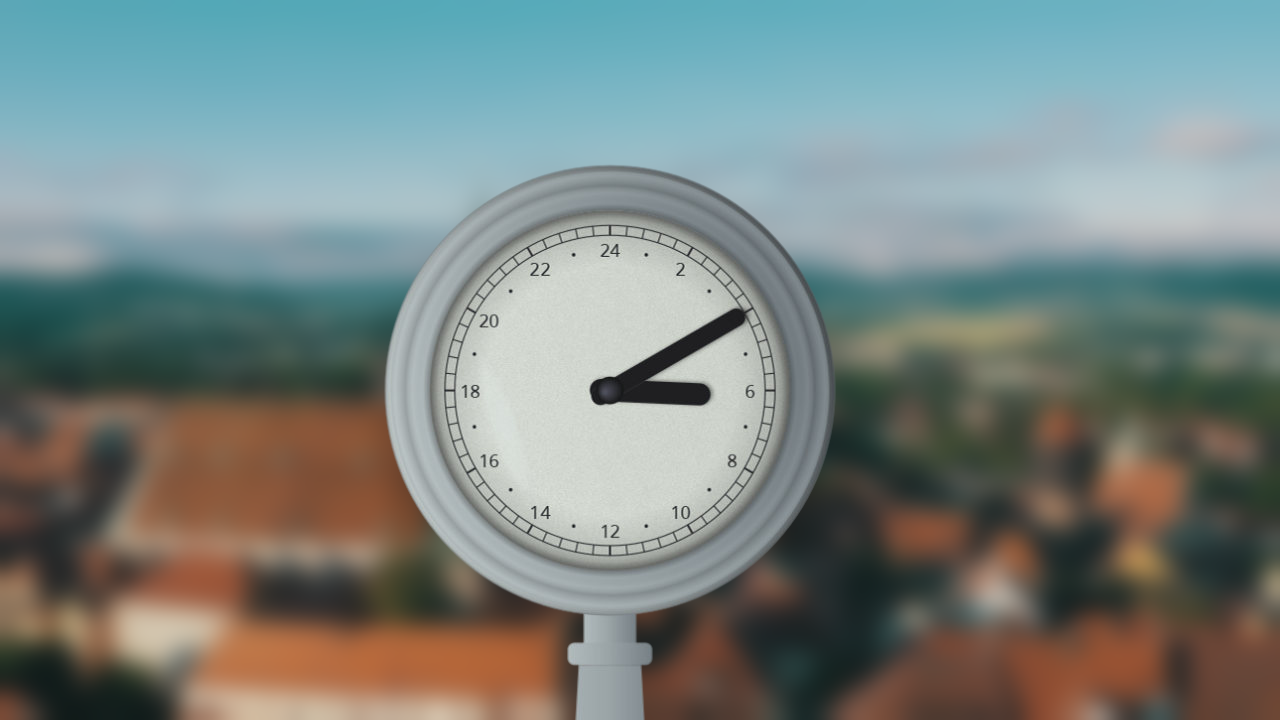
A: 6:10
